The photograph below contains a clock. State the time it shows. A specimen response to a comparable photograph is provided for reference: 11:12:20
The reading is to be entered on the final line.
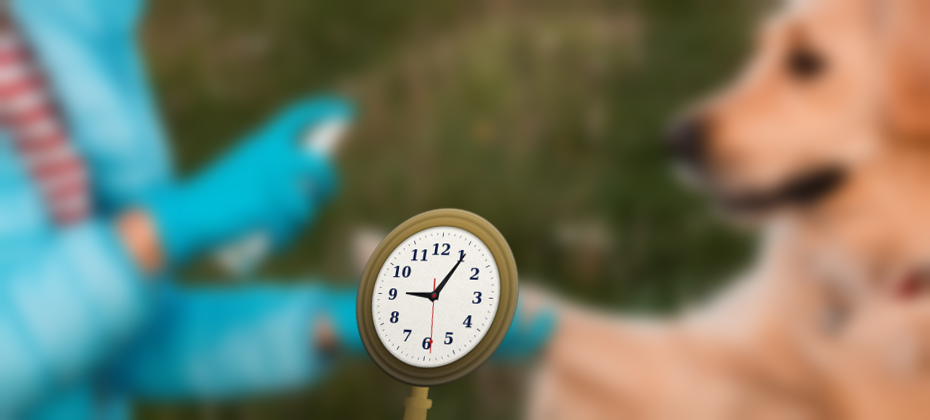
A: 9:05:29
